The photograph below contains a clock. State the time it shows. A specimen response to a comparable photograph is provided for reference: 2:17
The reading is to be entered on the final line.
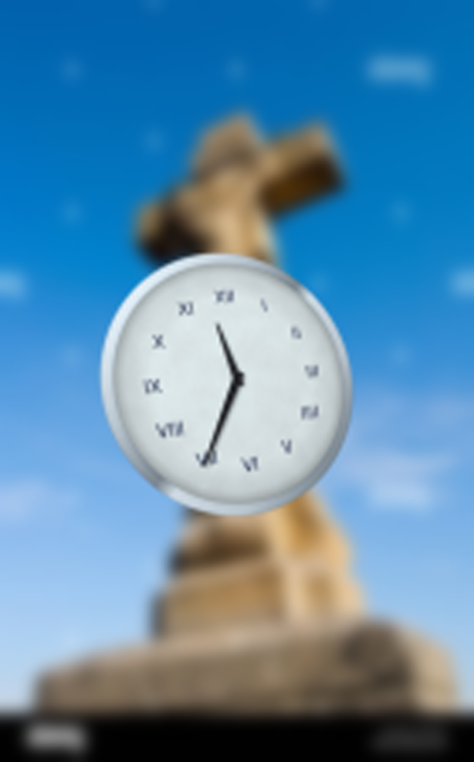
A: 11:35
